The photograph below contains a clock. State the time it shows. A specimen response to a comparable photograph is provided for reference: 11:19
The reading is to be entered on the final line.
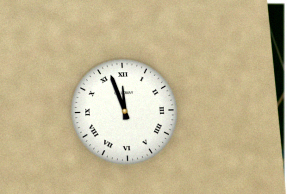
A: 11:57
